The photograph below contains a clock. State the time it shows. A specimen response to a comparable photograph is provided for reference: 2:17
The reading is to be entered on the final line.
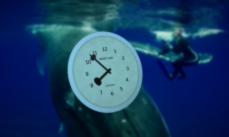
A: 7:53
